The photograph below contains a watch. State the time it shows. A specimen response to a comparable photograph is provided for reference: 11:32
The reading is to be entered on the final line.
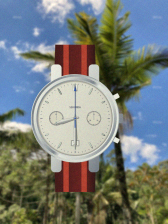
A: 8:30
